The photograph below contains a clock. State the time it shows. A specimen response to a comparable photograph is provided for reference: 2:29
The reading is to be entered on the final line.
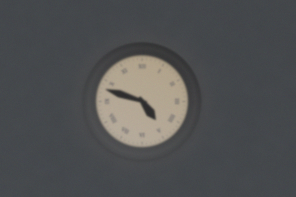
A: 4:48
